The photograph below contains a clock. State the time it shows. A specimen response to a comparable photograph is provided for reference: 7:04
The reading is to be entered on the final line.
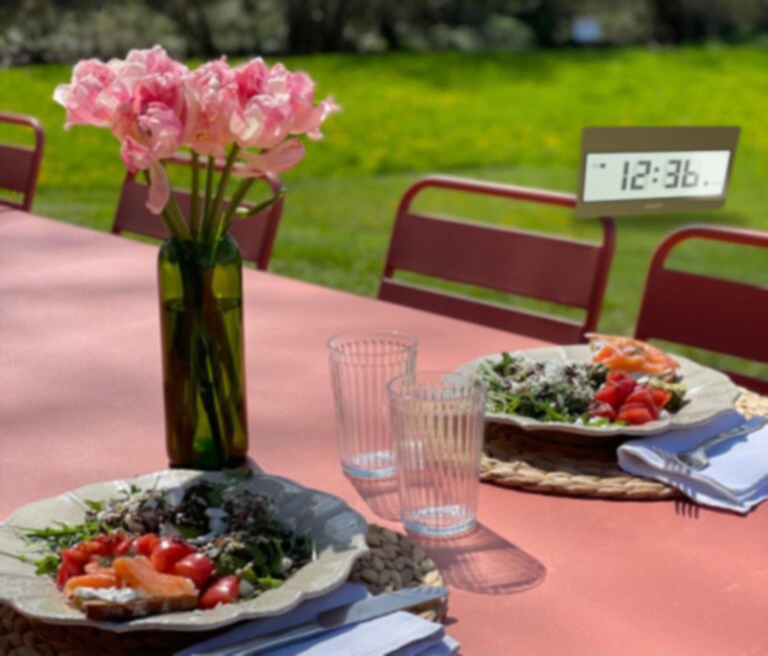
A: 12:36
